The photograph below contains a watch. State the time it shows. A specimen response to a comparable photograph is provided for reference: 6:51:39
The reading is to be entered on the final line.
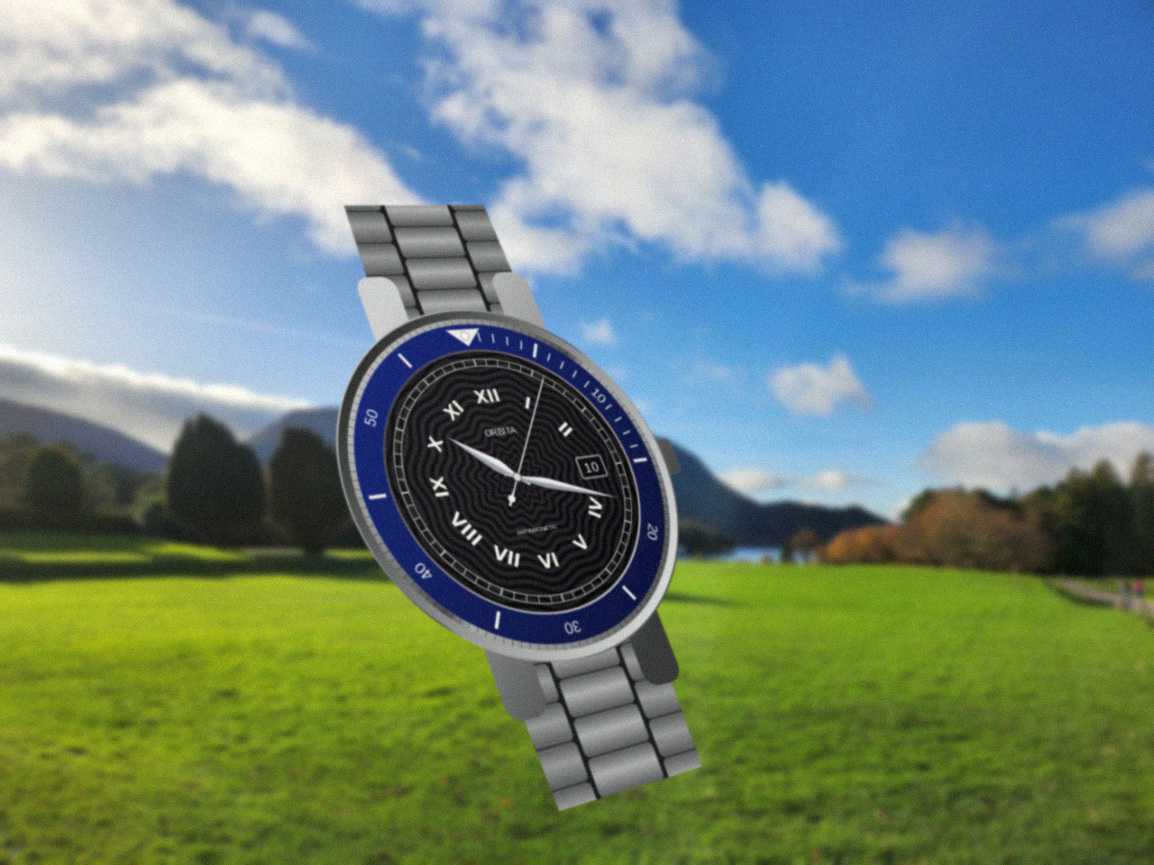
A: 10:18:06
